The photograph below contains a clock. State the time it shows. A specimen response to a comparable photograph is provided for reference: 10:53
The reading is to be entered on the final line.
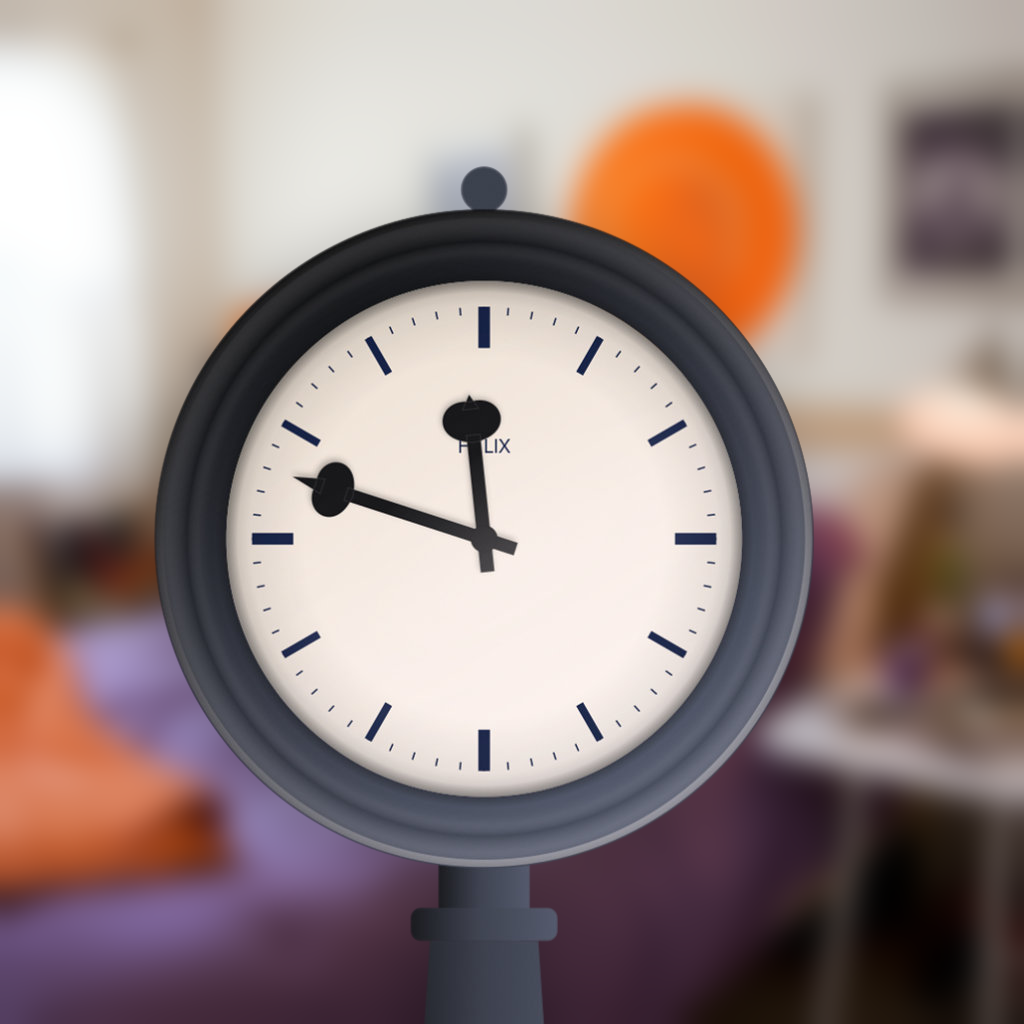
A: 11:48
